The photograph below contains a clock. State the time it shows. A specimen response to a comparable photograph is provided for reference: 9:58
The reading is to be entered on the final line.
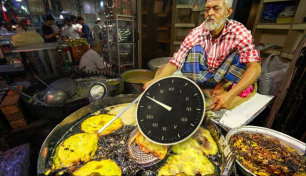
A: 9:49
